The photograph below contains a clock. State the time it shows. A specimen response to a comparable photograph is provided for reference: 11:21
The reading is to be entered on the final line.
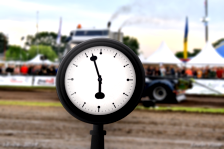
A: 5:57
